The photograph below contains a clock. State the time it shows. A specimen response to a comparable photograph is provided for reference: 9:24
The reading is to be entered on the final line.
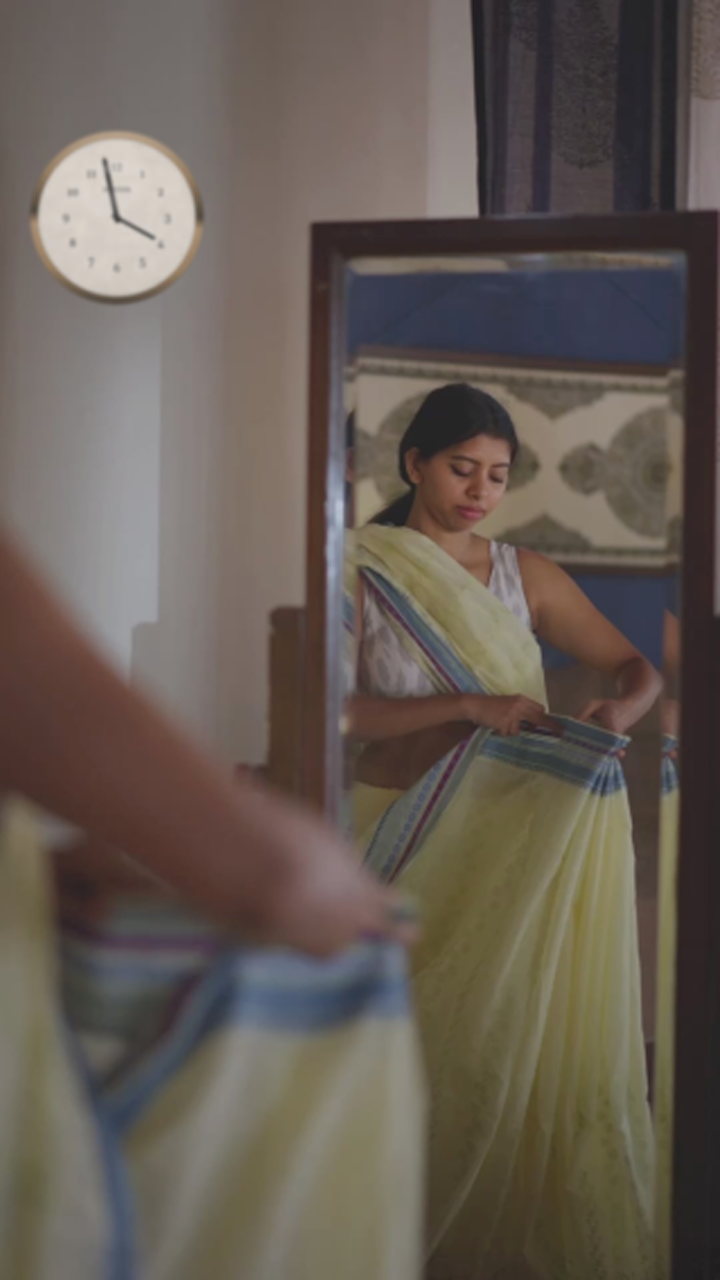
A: 3:58
